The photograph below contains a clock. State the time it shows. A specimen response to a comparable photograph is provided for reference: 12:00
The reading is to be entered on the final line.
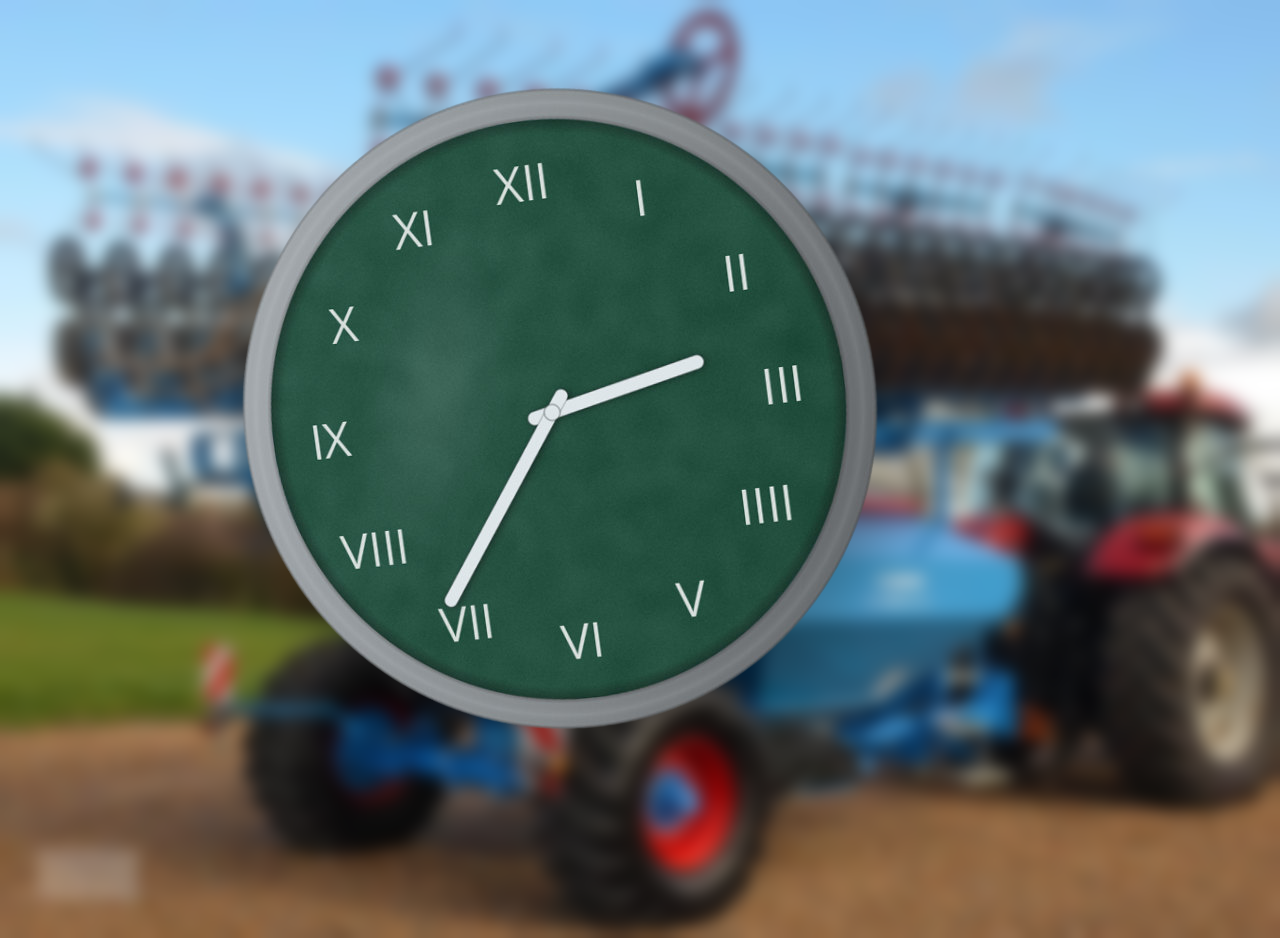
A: 2:36
